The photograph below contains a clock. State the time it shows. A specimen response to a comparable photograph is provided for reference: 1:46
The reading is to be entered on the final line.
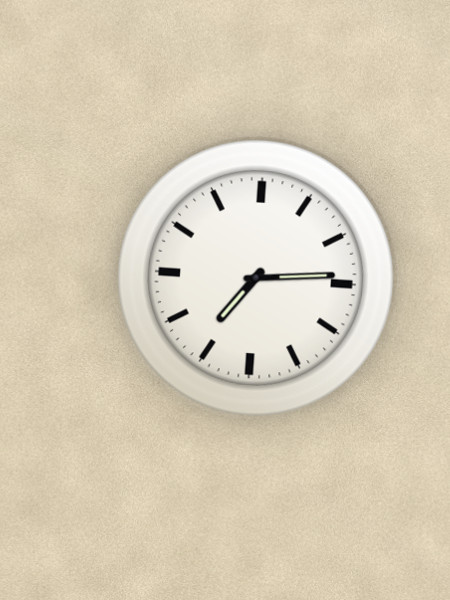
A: 7:14
